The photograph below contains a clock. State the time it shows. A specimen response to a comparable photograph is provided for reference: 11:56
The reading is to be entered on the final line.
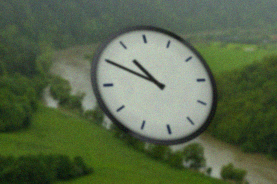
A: 10:50
